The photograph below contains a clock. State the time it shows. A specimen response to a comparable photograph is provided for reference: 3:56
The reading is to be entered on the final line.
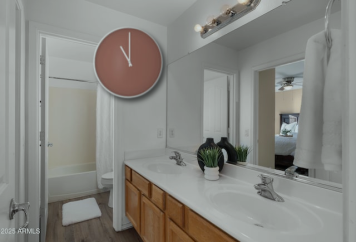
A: 11:00
